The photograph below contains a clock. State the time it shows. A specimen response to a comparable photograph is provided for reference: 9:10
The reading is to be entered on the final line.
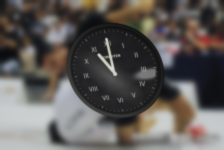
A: 11:00
